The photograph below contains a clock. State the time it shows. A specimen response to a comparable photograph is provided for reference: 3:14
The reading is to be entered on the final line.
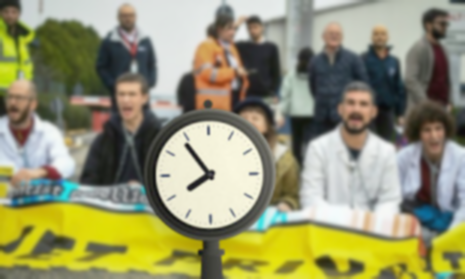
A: 7:54
